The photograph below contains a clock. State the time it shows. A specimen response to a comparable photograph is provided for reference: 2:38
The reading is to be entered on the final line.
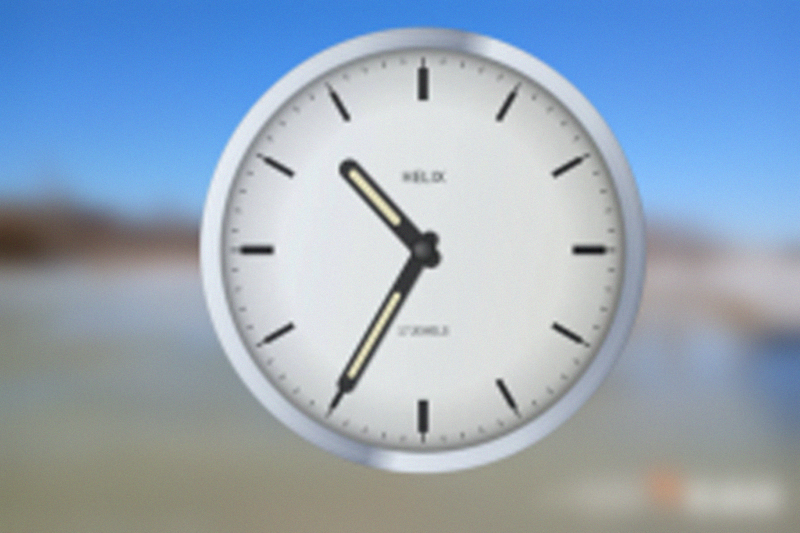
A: 10:35
